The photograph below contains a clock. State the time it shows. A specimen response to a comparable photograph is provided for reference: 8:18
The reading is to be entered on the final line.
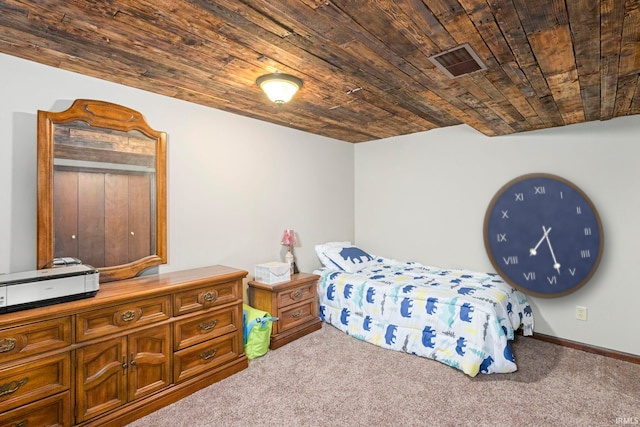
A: 7:28
